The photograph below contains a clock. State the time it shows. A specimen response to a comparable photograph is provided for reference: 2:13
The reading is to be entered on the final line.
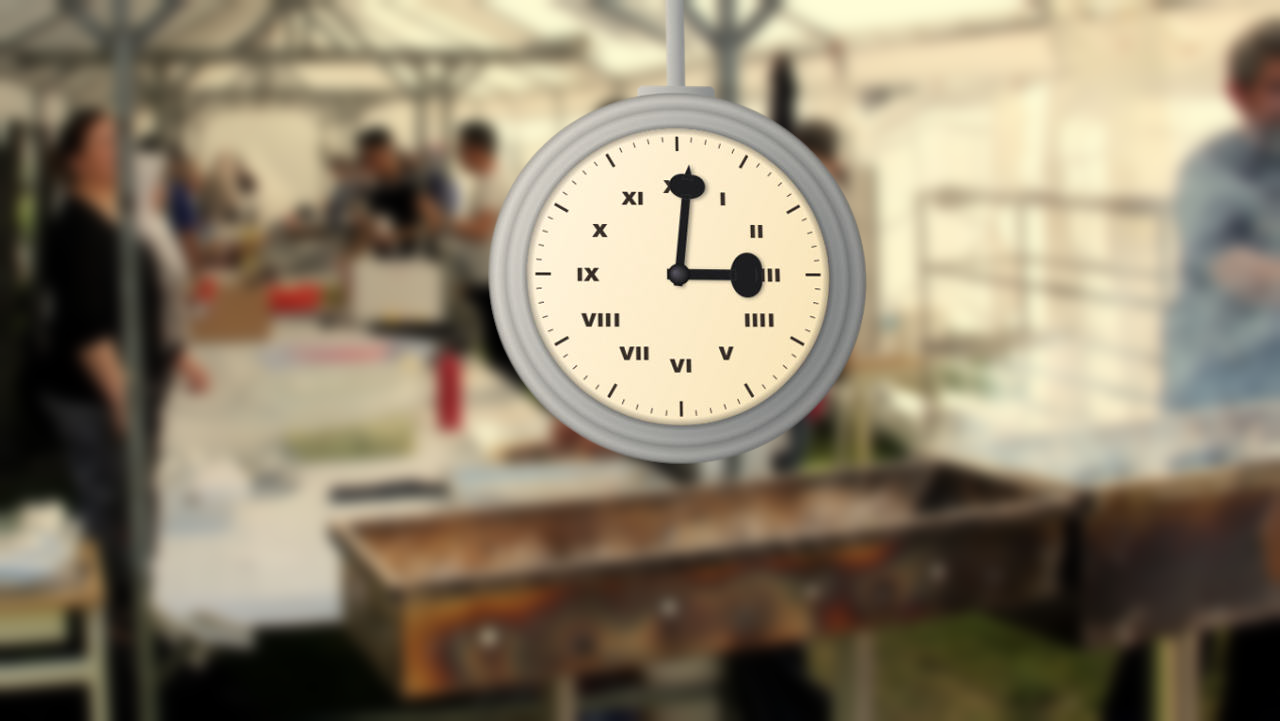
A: 3:01
